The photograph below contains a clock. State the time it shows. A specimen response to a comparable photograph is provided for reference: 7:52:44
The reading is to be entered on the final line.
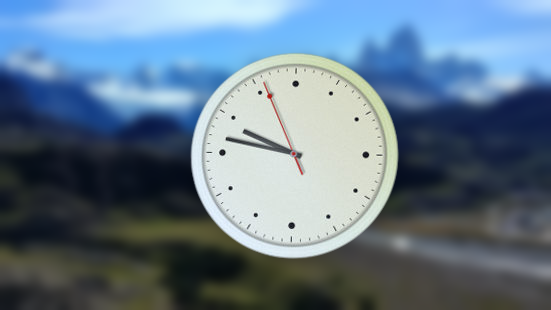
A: 9:46:56
